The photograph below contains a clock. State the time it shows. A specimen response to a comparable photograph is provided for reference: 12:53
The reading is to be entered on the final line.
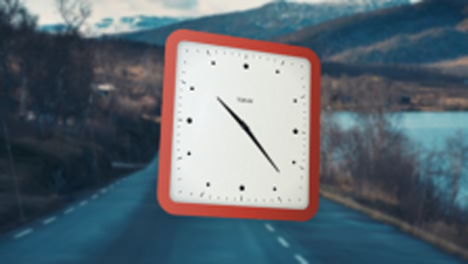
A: 10:23
